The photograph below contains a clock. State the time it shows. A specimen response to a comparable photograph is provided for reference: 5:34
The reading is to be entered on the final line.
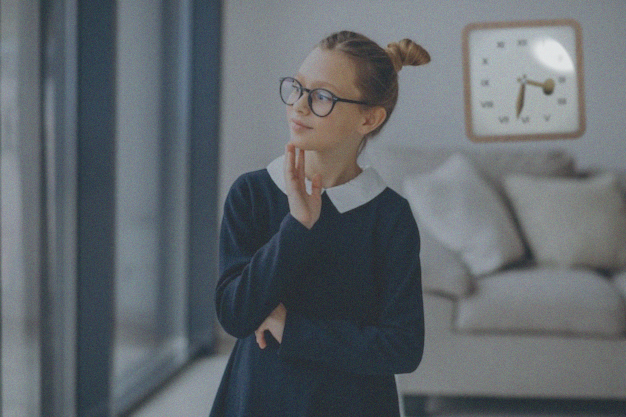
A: 3:32
